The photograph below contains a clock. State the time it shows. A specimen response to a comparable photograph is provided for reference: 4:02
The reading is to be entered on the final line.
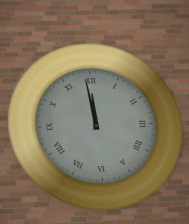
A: 11:59
